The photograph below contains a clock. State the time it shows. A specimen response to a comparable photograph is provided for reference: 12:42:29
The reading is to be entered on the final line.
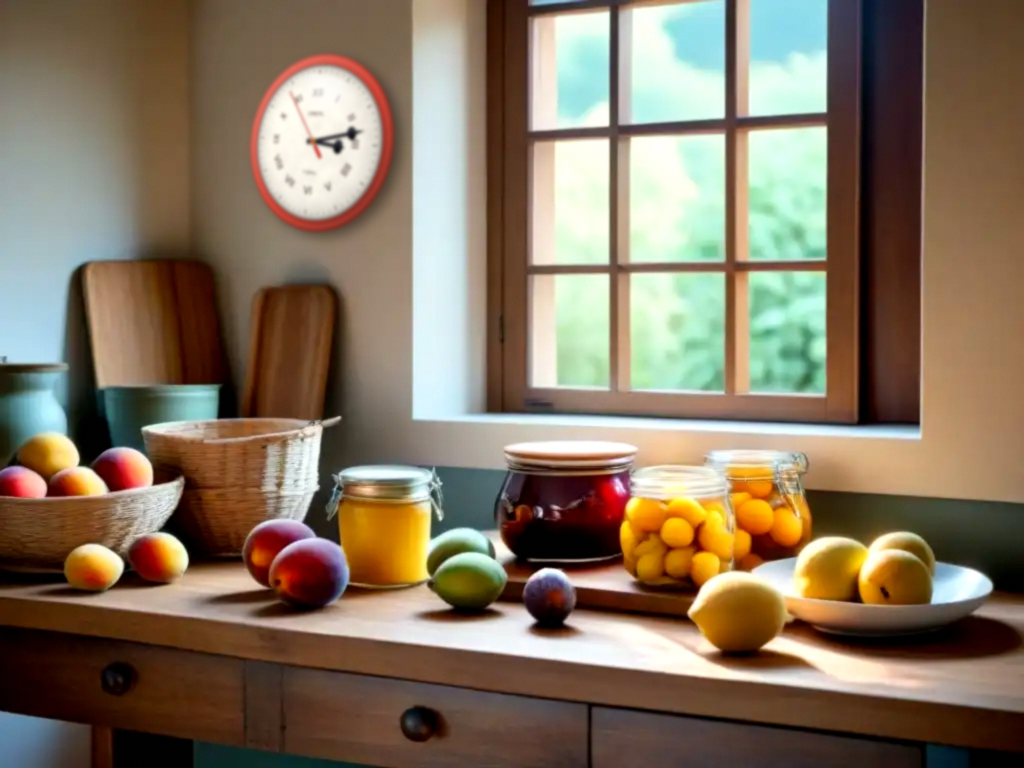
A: 3:12:54
